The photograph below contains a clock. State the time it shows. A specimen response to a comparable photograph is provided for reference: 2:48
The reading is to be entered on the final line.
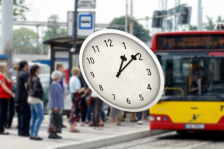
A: 1:09
